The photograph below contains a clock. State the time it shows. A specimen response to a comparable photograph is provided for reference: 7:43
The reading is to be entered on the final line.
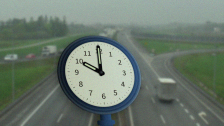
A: 10:00
